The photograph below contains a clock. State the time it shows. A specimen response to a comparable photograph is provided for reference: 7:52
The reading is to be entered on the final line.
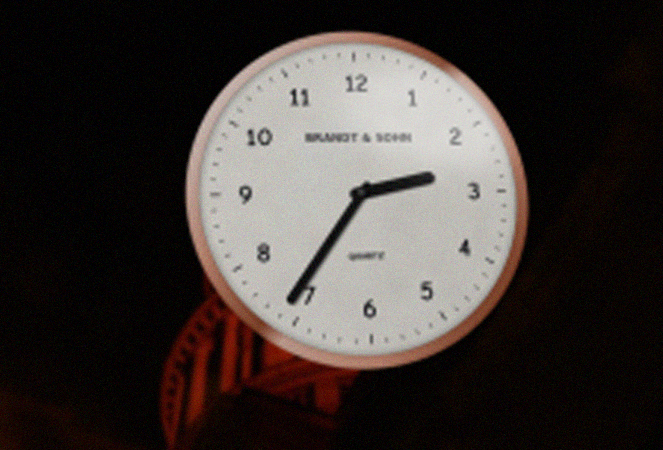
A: 2:36
